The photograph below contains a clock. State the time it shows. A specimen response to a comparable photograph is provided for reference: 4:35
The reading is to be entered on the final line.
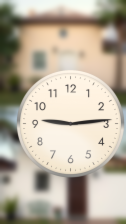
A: 9:14
